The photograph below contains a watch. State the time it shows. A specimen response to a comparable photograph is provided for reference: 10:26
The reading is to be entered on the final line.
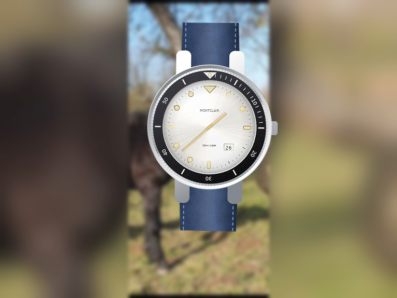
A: 1:38
